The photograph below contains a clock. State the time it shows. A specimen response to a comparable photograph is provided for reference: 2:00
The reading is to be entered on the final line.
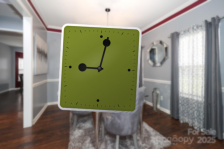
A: 9:02
